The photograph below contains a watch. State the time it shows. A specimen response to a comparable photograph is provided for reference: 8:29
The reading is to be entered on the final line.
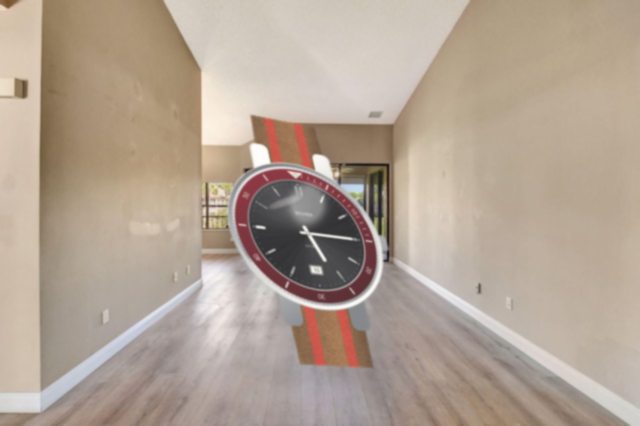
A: 5:15
